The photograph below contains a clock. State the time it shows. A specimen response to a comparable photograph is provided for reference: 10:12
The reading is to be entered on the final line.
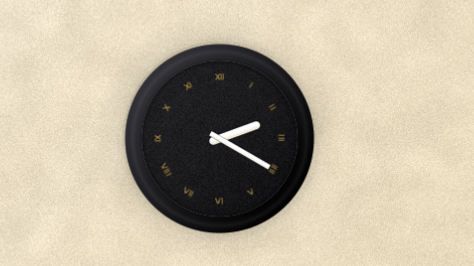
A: 2:20
